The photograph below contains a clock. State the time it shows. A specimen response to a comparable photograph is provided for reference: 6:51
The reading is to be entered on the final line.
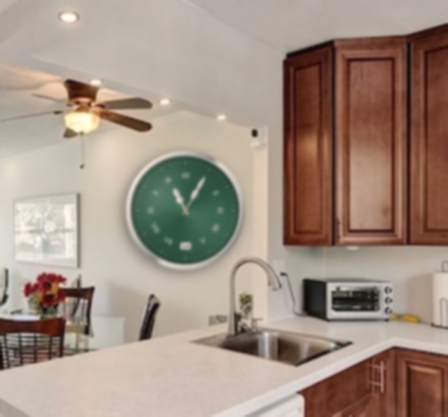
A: 11:05
